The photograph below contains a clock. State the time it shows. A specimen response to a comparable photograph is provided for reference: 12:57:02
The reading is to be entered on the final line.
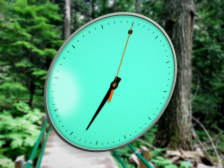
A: 6:33:00
